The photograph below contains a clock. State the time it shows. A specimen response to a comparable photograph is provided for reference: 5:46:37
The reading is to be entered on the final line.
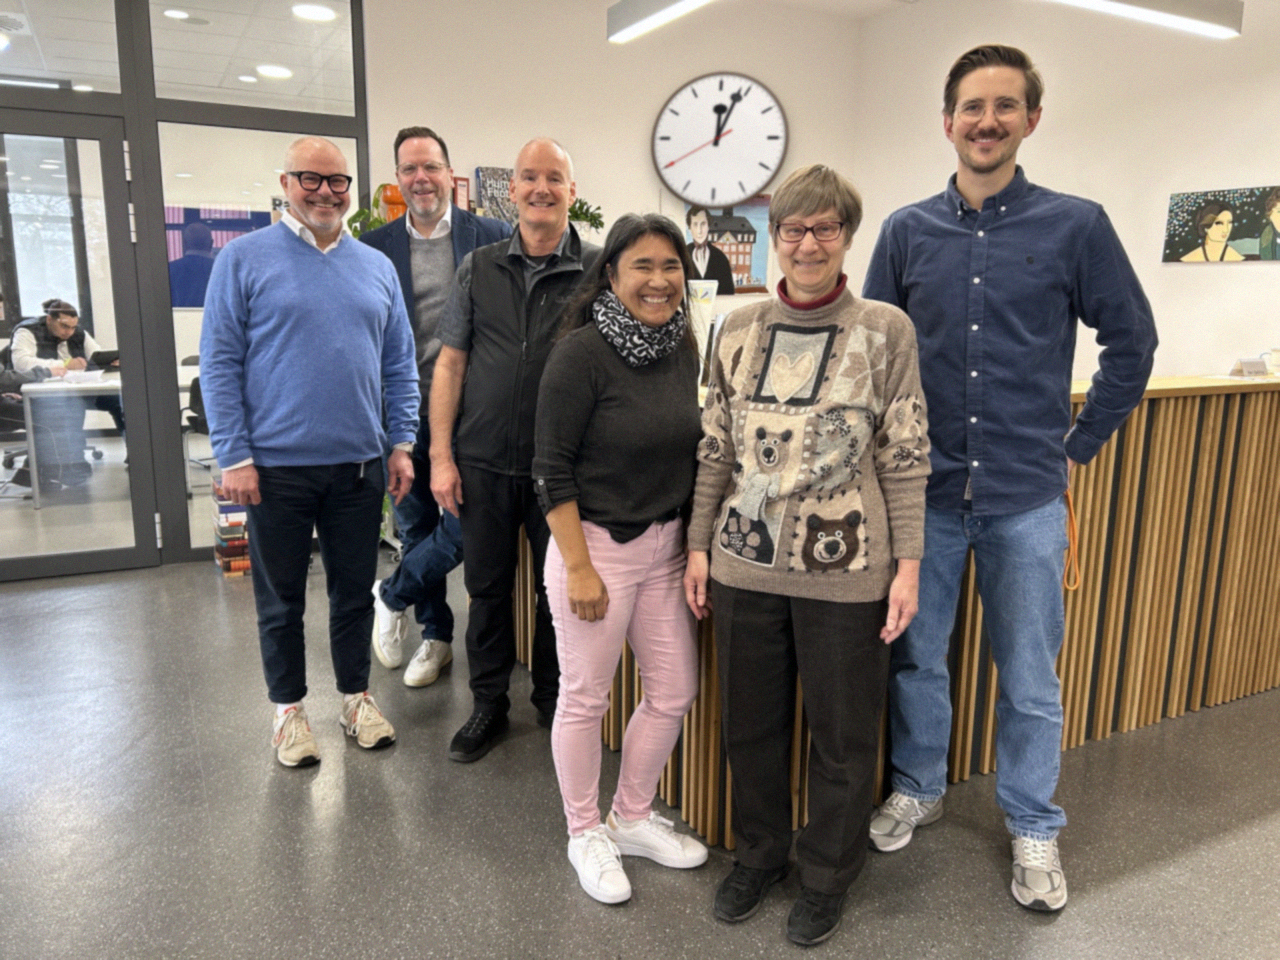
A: 12:03:40
